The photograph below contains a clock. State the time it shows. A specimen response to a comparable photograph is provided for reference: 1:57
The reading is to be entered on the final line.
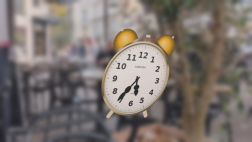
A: 5:36
